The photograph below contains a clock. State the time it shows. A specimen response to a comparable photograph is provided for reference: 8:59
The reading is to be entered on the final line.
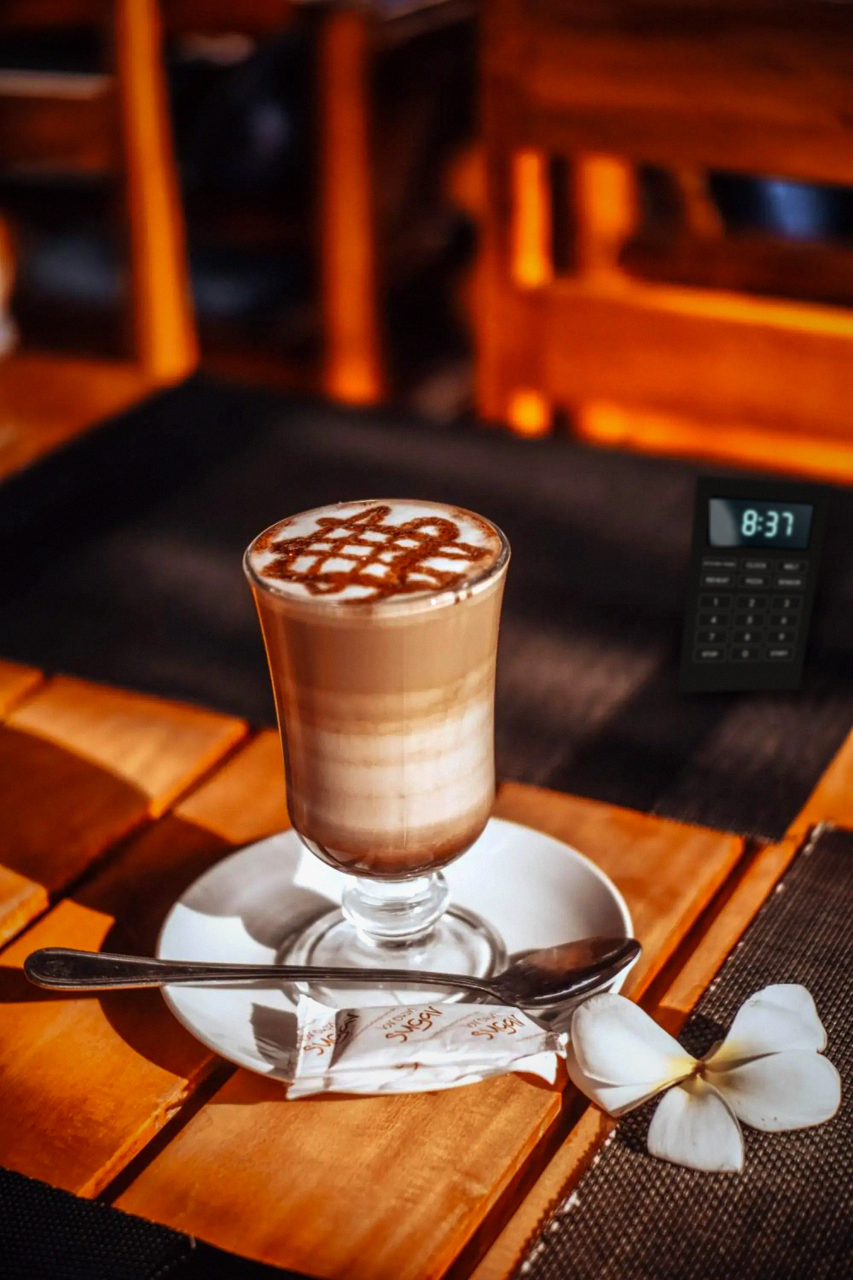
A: 8:37
